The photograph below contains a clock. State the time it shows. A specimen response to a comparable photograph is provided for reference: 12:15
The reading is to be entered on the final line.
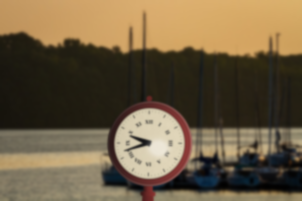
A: 9:42
